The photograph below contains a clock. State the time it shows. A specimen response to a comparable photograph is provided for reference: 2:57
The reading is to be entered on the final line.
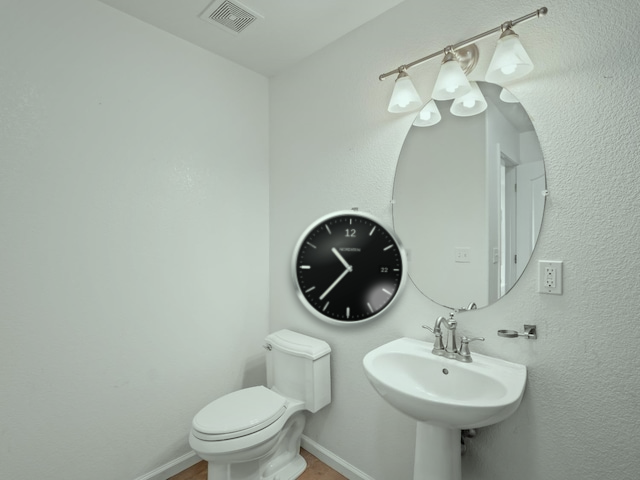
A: 10:37
